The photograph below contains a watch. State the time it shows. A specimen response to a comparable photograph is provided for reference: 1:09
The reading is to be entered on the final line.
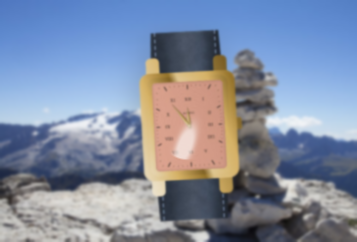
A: 11:54
